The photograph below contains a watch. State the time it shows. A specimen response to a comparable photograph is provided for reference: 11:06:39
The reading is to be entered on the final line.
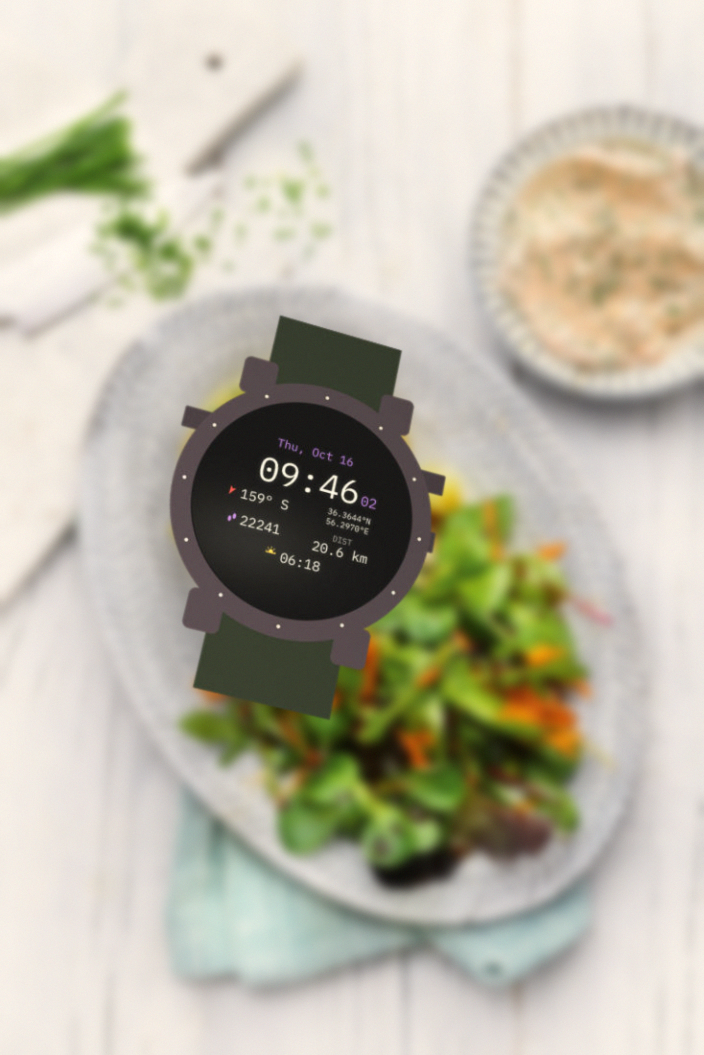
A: 9:46:02
